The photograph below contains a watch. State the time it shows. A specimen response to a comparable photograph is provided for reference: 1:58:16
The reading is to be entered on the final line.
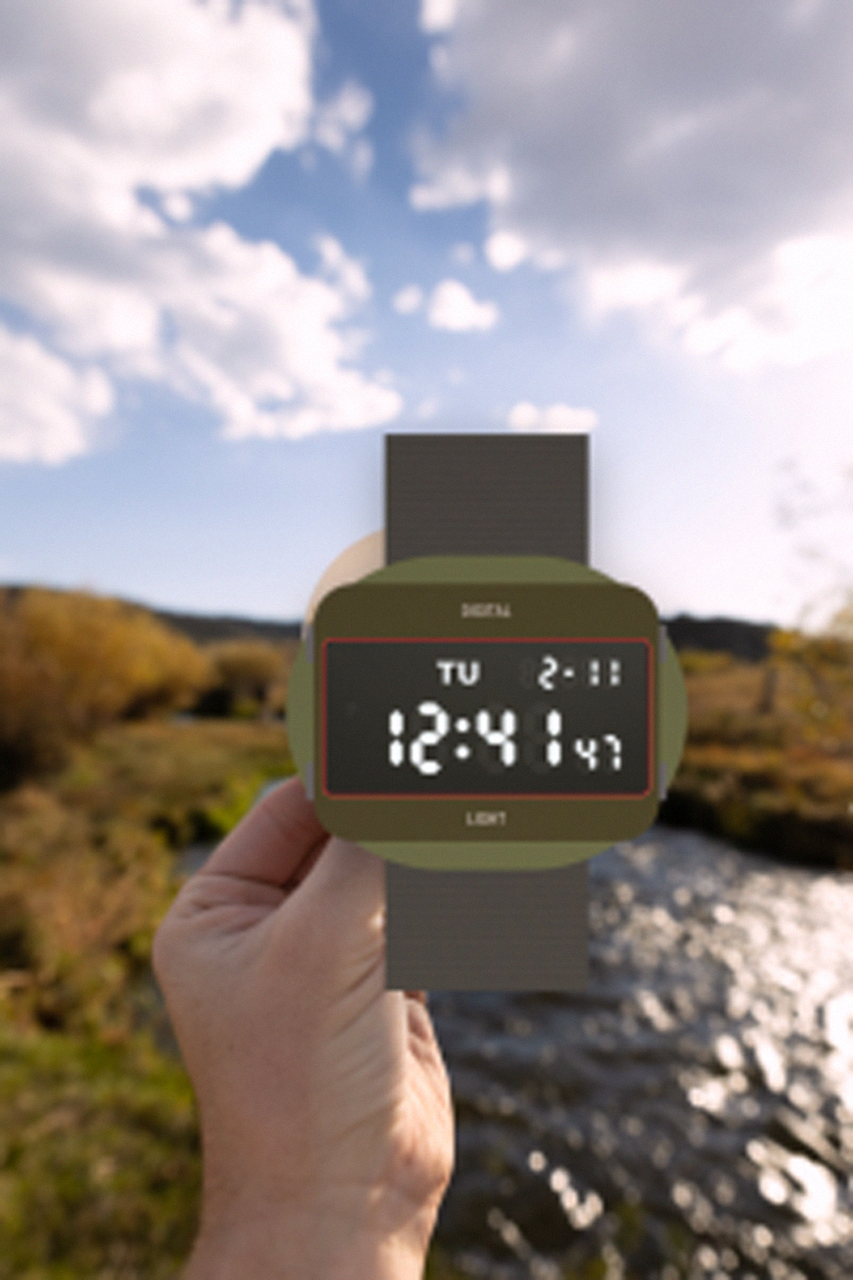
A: 12:41:47
